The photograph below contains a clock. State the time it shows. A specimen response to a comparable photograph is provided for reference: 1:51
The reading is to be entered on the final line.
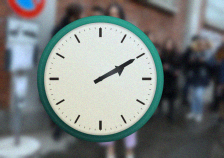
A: 2:10
